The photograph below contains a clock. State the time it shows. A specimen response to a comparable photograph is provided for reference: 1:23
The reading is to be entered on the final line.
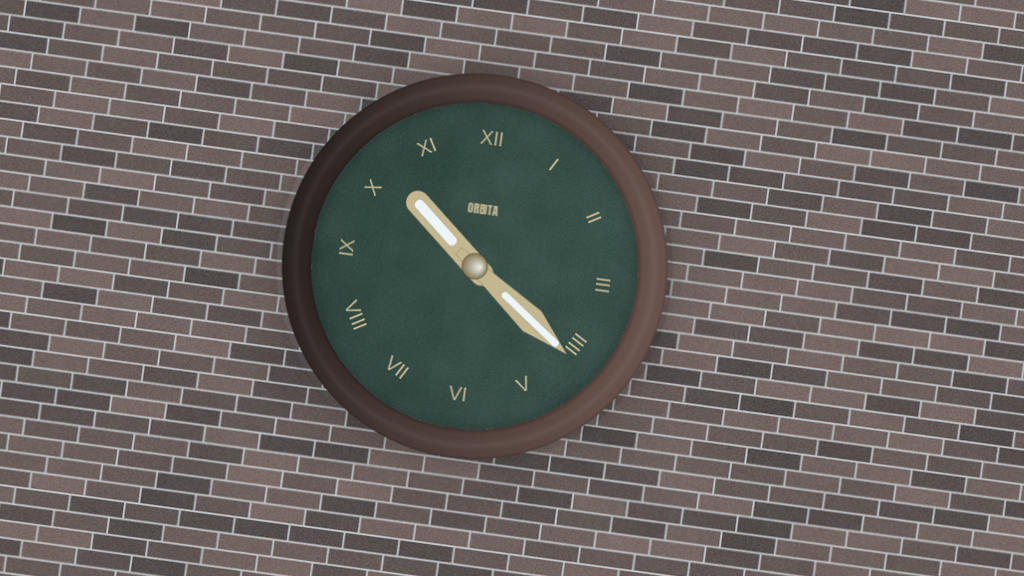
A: 10:21
